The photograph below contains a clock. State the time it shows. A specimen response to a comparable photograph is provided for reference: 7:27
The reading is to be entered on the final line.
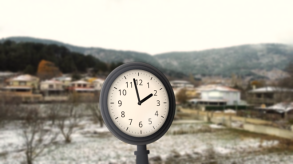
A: 1:58
